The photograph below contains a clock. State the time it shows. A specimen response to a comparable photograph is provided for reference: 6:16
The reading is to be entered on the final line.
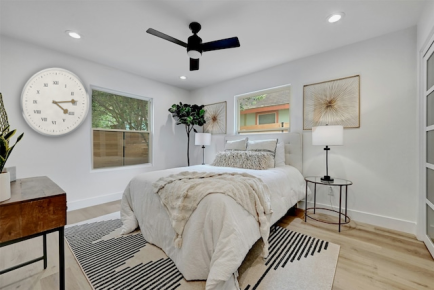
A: 4:14
